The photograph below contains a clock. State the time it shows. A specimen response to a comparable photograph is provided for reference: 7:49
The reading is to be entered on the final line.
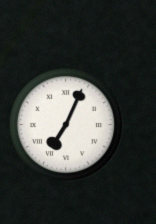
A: 7:04
